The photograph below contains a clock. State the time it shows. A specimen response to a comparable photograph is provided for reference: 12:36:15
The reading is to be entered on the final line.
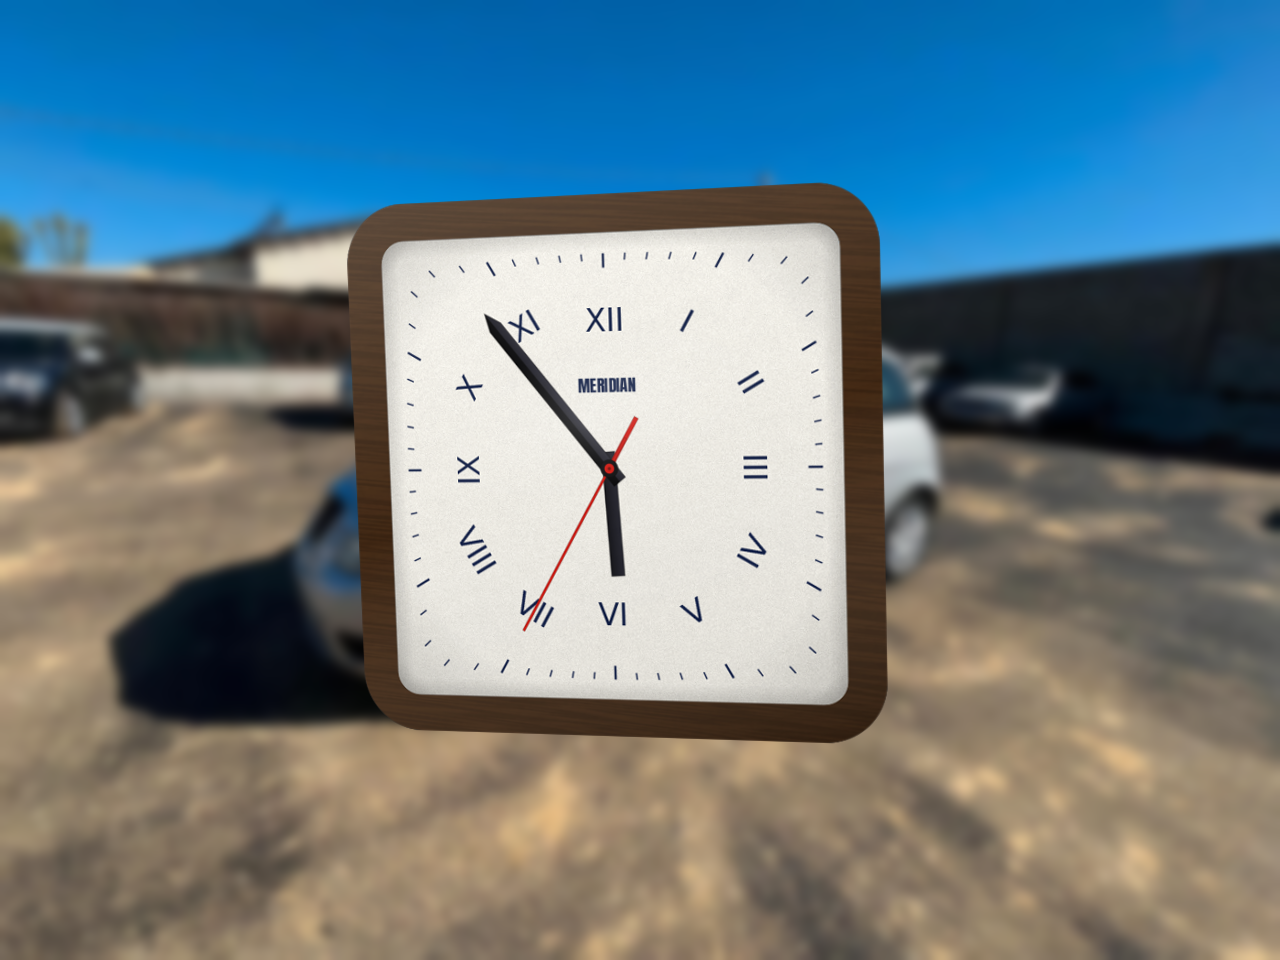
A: 5:53:35
